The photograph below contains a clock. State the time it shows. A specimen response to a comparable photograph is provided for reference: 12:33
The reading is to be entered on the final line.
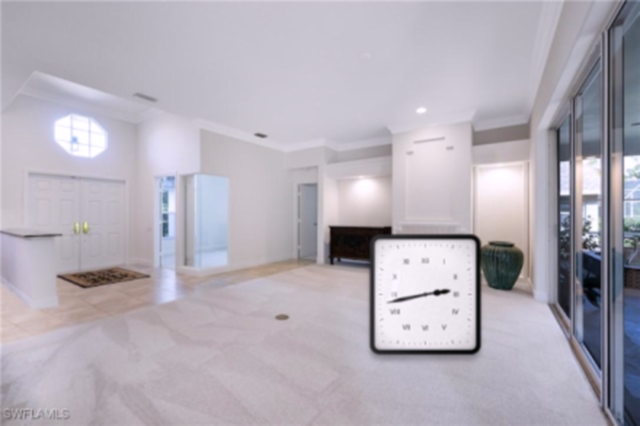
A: 2:43
